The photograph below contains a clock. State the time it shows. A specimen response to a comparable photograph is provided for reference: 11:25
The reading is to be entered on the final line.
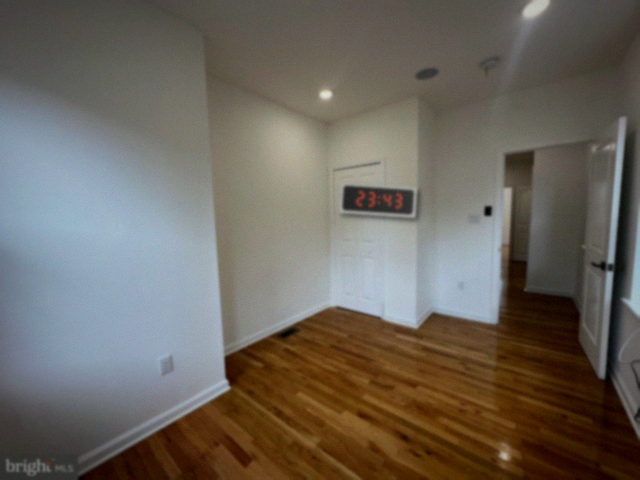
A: 23:43
